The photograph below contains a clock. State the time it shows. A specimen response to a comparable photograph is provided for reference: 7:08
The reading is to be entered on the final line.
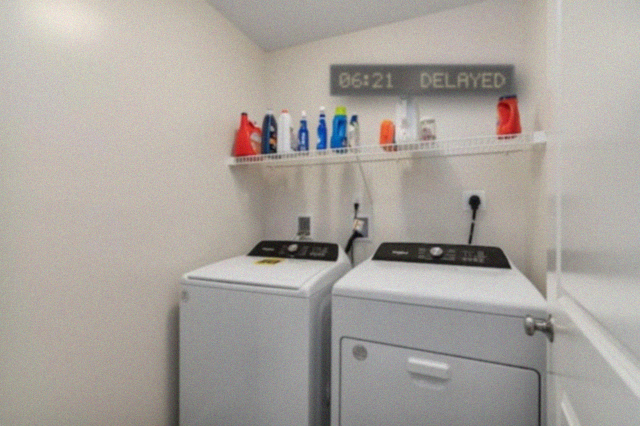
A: 6:21
